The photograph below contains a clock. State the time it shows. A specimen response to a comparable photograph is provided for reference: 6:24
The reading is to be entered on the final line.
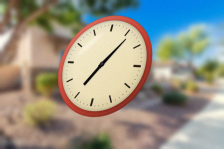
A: 7:06
